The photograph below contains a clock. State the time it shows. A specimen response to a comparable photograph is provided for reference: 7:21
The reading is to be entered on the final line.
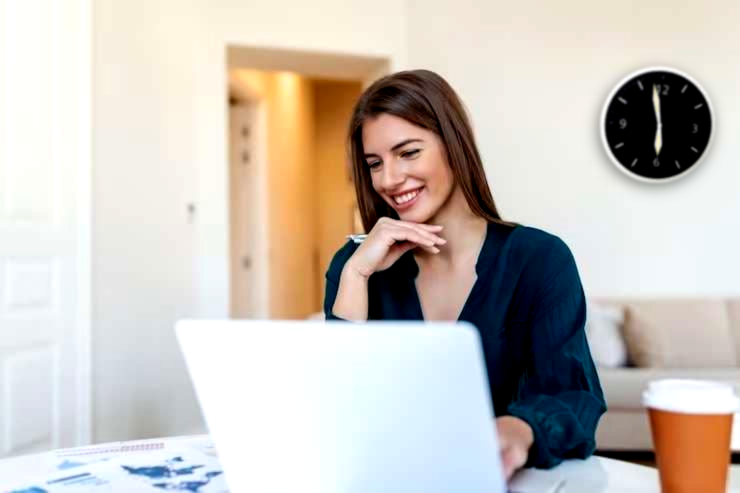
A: 5:58
